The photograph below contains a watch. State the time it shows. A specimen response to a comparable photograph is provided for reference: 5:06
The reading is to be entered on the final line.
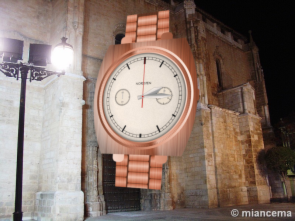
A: 2:15
